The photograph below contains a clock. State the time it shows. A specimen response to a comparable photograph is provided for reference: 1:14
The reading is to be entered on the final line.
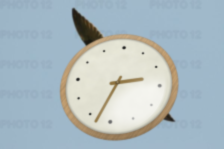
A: 2:33
